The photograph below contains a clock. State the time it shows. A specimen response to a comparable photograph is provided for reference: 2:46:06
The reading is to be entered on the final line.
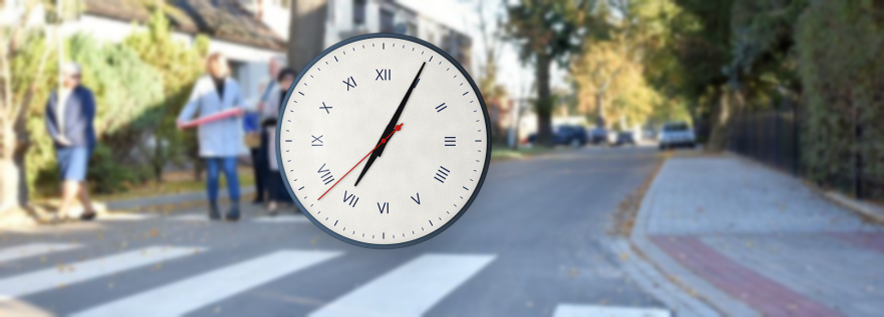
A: 7:04:38
